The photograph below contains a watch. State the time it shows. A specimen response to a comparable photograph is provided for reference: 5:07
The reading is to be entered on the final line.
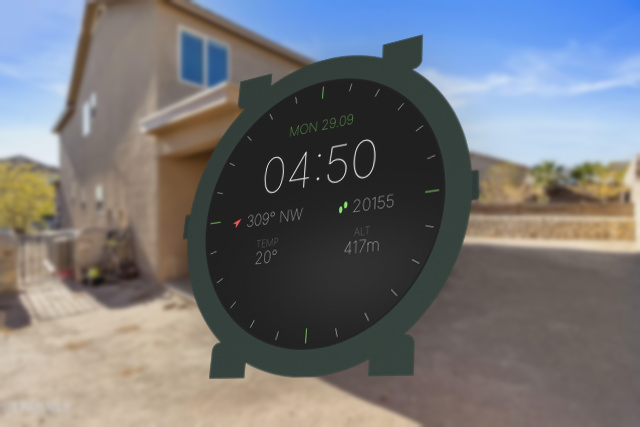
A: 4:50
